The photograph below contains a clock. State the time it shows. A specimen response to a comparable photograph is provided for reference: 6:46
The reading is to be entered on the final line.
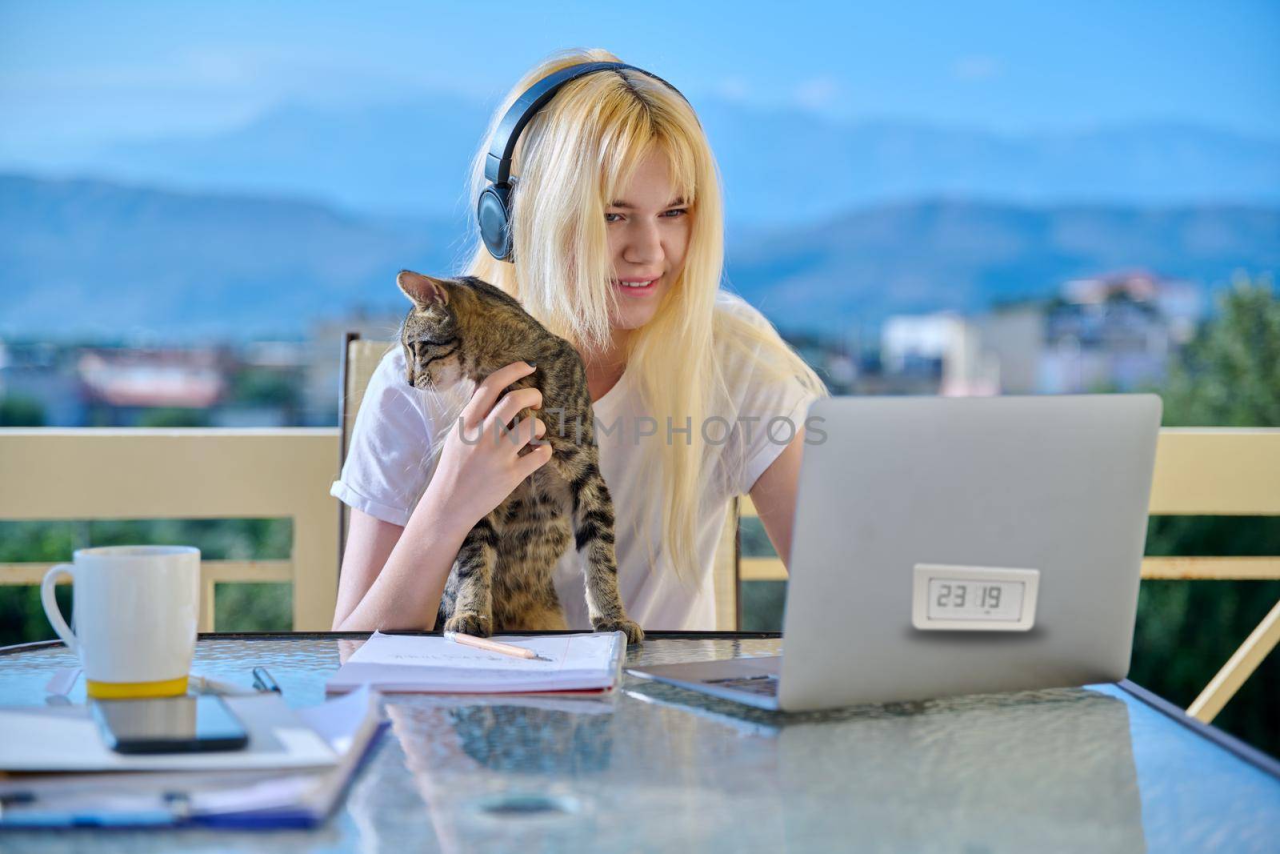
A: 23:19
